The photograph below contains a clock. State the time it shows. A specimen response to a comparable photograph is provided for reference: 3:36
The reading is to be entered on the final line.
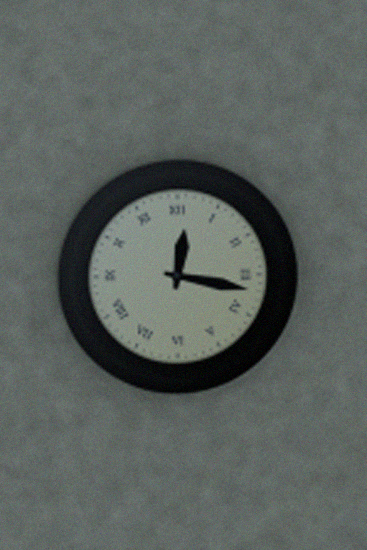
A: 12:17
